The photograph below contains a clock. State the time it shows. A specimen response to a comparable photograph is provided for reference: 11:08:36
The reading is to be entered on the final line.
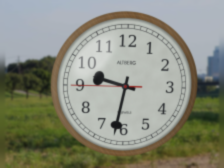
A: 9:31:45
